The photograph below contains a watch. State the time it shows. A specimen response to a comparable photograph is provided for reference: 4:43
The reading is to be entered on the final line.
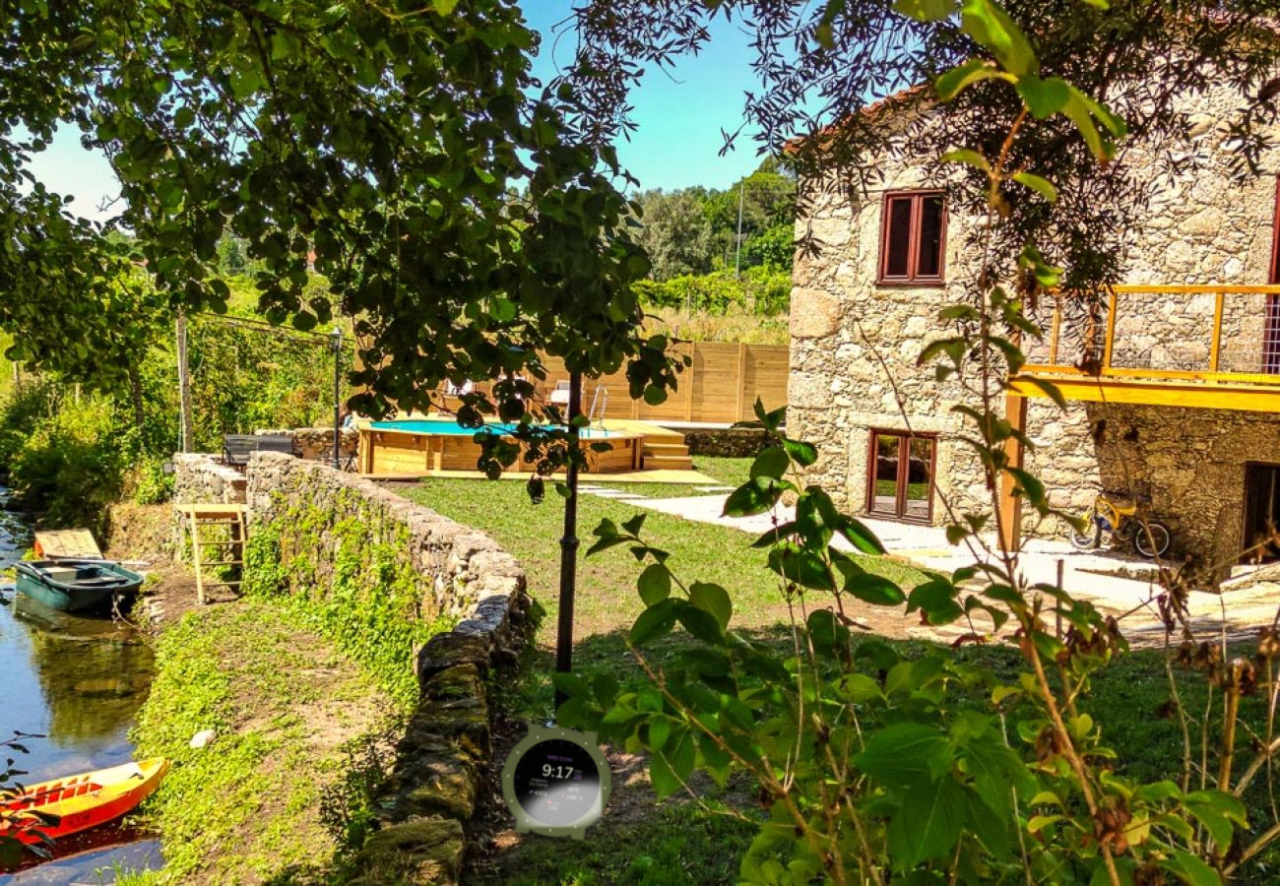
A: 9:17
